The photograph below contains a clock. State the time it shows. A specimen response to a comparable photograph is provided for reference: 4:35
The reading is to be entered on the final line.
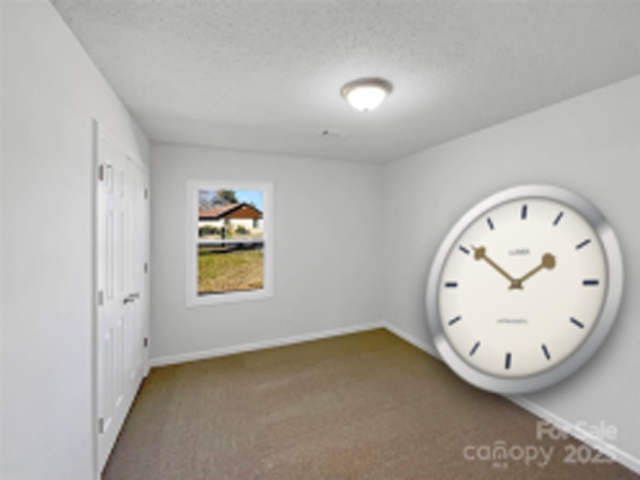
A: 1:51
